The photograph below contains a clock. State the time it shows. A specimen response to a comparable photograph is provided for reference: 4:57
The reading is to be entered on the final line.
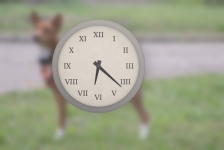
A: 6:22
